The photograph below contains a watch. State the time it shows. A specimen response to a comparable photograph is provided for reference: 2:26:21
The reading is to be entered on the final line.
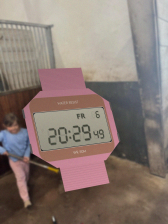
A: 20:29:49
